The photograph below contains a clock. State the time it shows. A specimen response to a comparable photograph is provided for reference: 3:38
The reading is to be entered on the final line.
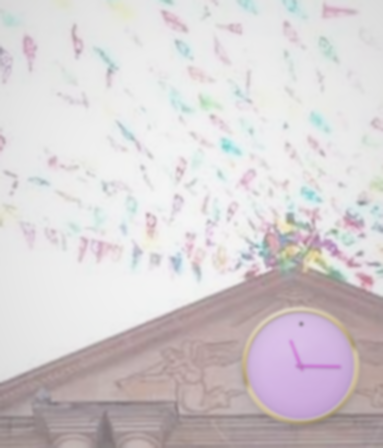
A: 11:15
